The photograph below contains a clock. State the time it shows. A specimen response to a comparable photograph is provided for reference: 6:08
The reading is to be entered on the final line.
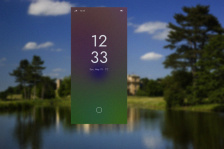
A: 12:33
